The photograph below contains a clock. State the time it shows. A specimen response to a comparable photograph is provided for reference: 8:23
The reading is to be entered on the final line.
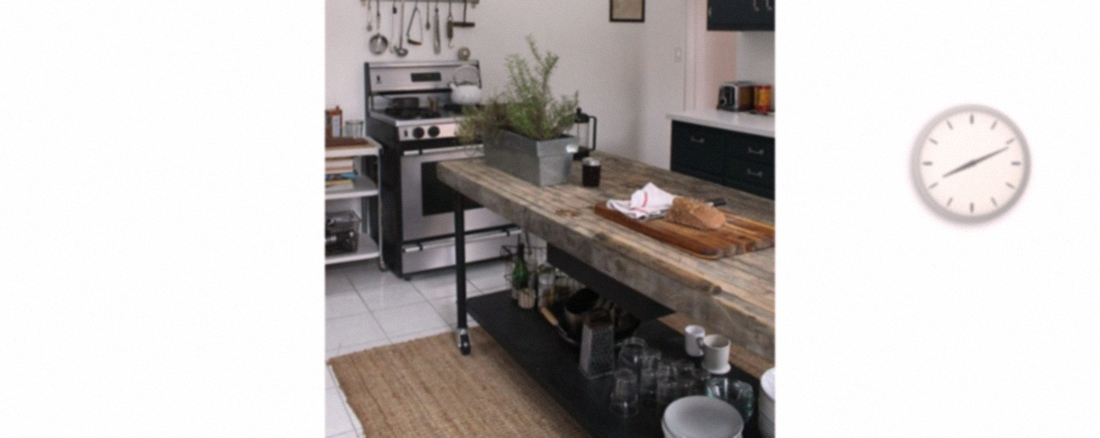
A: 8:11
